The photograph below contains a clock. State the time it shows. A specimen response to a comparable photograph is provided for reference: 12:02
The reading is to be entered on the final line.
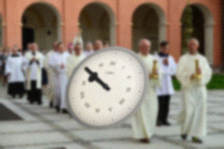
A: 9:50
